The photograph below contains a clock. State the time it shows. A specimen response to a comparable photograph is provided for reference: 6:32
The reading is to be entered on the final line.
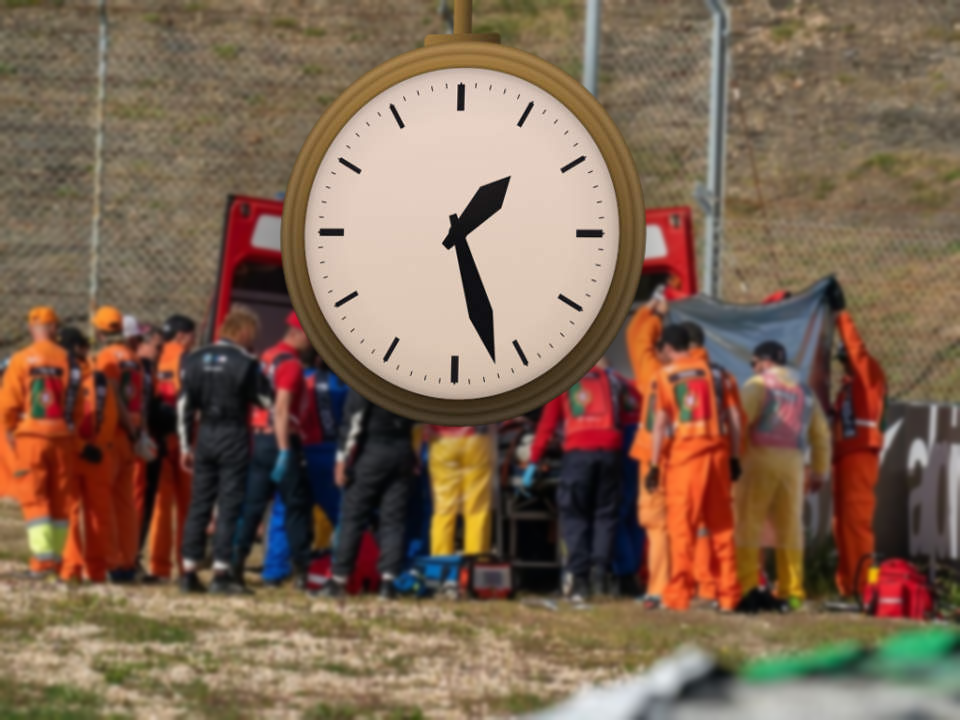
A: 1:27
